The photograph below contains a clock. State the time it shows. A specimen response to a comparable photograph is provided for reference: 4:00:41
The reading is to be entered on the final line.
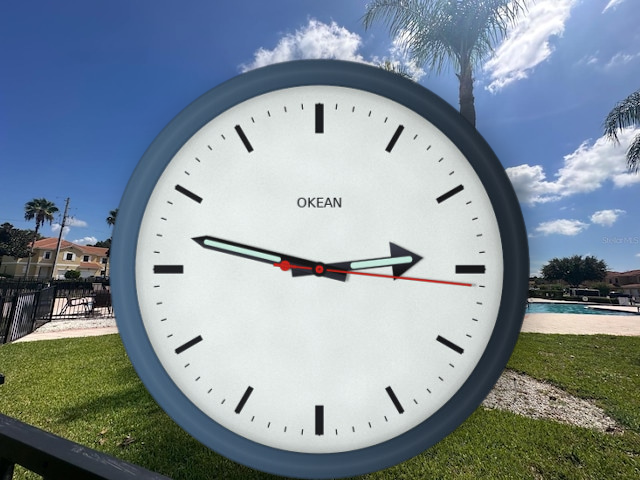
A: 2:47:16
